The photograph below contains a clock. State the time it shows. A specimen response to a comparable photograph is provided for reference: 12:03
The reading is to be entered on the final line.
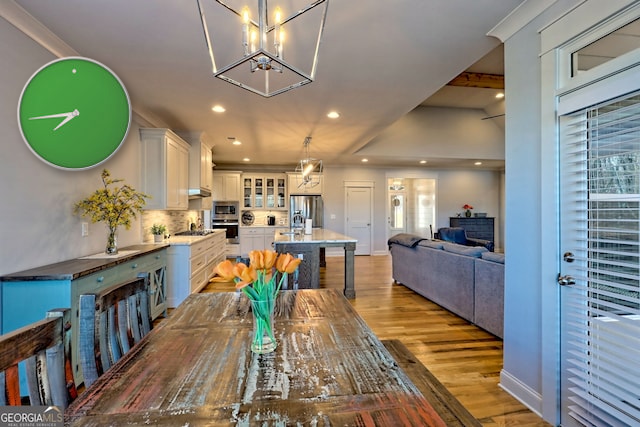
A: 7:44
